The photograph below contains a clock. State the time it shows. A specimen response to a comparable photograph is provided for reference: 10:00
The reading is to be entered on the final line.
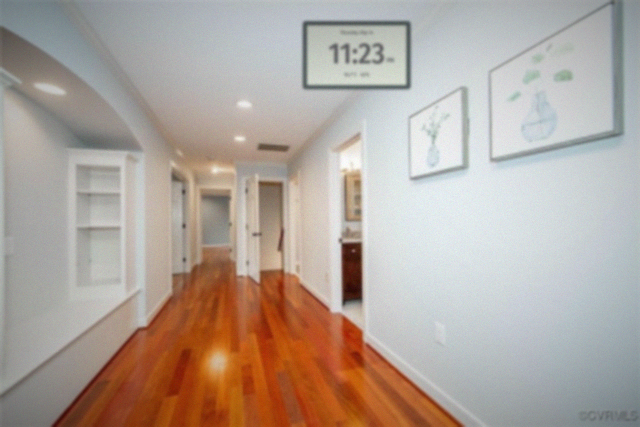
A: 11:23
